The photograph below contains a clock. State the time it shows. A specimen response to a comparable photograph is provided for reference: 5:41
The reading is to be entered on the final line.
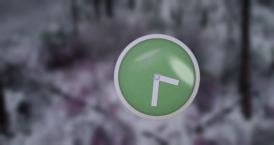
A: 3:31
